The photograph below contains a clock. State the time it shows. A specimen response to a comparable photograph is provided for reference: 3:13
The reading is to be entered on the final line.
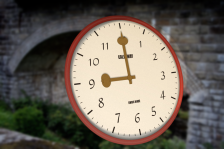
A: 9:00
